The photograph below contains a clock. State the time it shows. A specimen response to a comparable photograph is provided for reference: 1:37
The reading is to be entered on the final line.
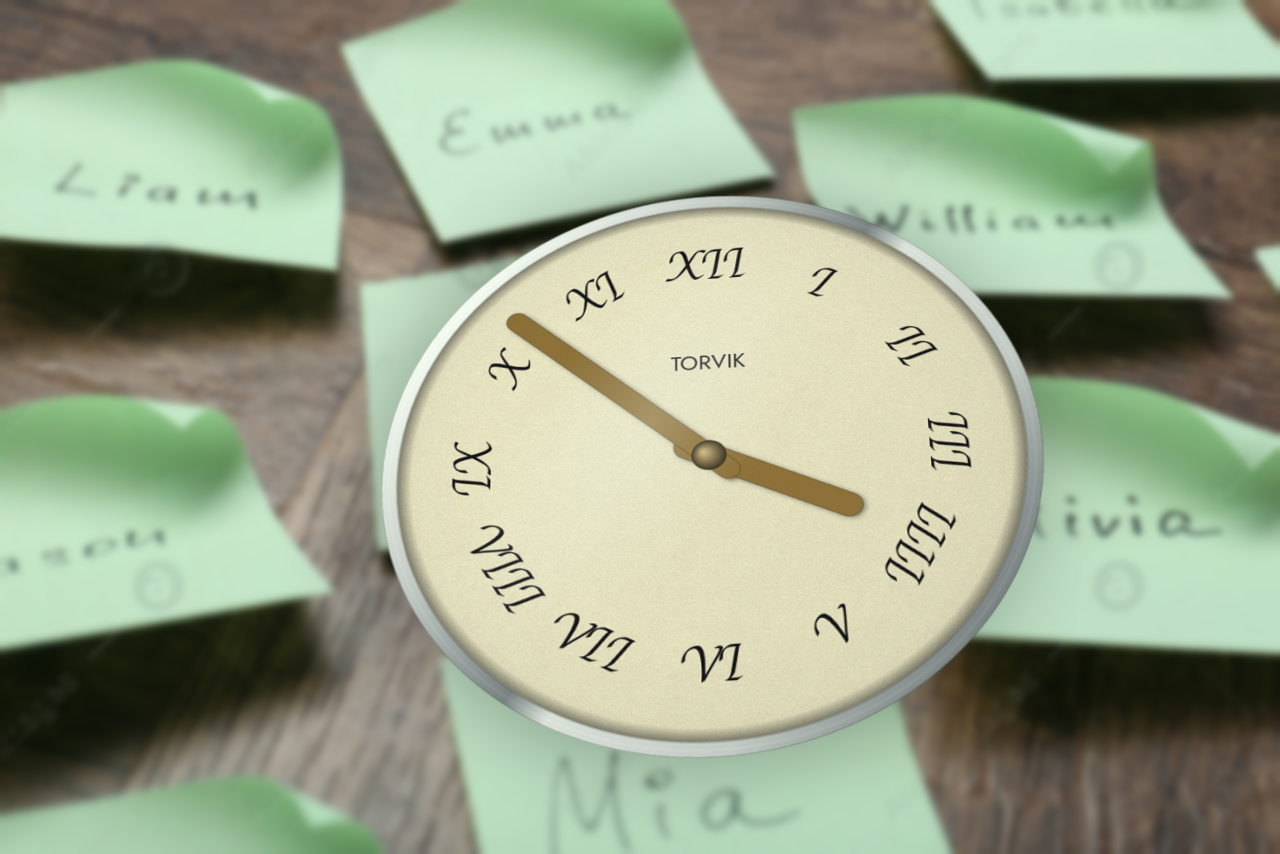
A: 3:52
